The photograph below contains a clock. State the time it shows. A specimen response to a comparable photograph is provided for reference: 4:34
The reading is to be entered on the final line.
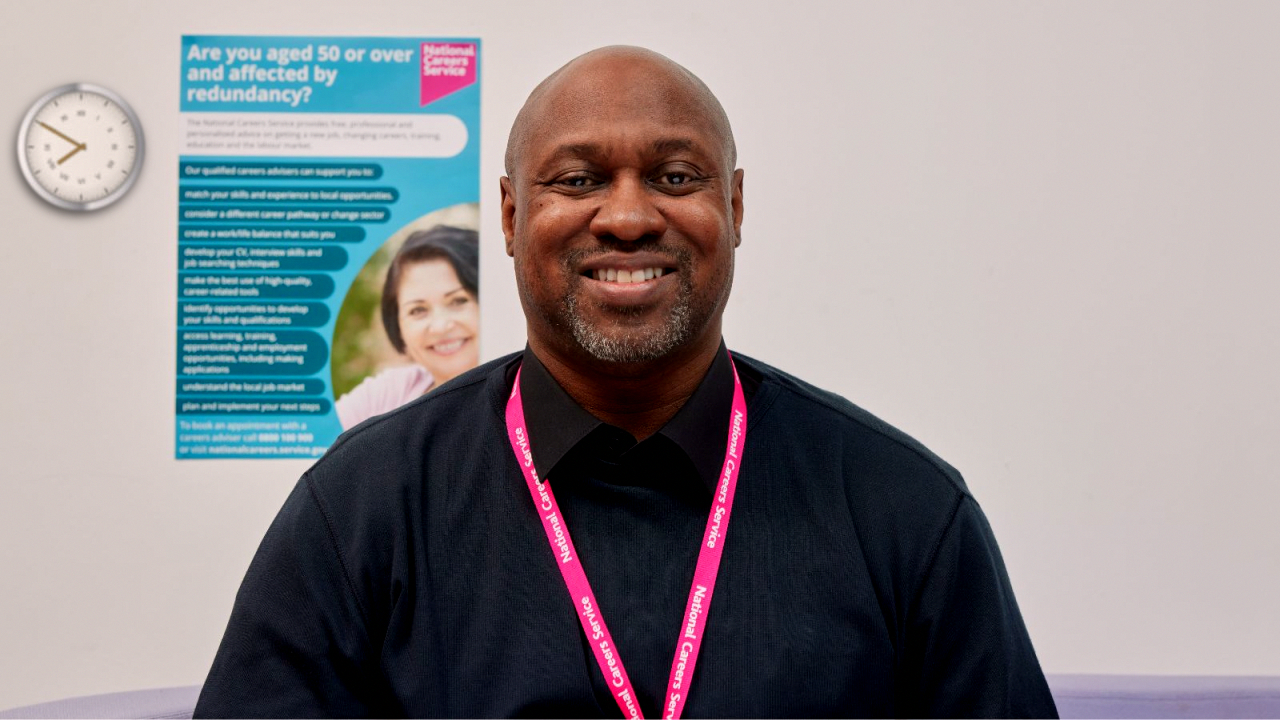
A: 7:50
